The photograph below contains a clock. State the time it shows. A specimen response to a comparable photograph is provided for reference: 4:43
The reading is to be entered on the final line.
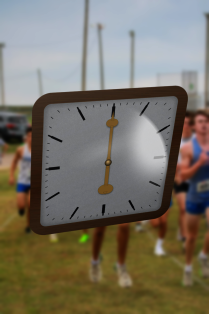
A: 6:00
